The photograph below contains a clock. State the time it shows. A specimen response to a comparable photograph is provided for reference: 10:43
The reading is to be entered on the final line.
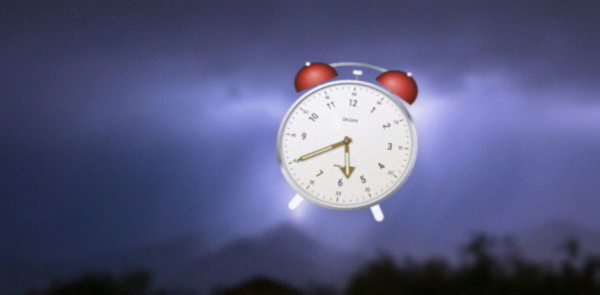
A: 5:40
